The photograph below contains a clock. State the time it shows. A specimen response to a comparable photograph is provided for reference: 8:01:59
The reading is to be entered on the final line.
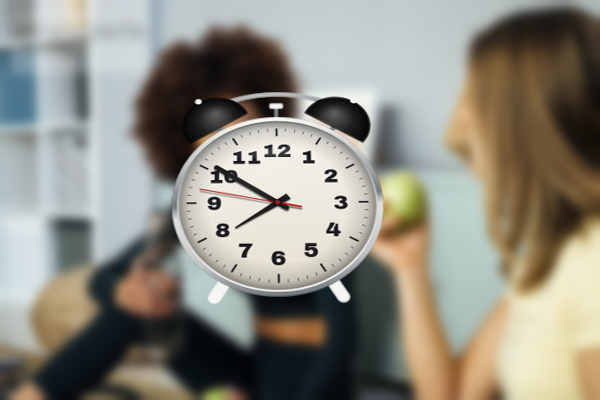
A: 7:50:47
